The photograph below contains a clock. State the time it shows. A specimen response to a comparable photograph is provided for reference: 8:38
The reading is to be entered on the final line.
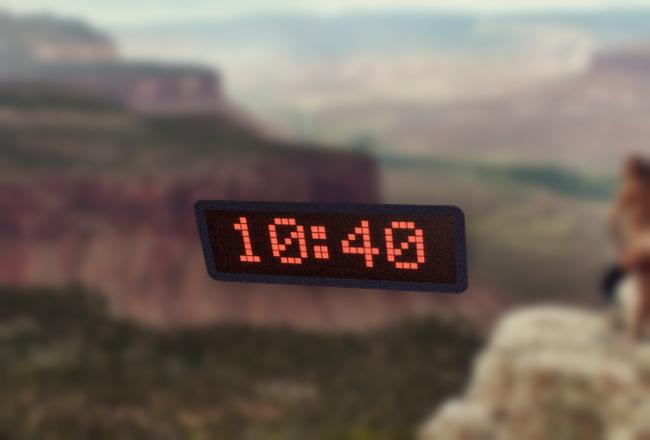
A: 10:40
